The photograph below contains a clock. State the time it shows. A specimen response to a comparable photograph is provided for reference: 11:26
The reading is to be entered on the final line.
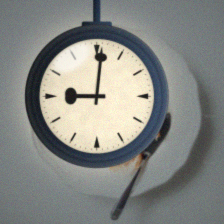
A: 9:01
